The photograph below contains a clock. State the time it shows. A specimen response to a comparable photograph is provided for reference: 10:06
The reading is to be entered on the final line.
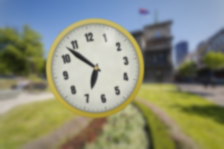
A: 6:53
